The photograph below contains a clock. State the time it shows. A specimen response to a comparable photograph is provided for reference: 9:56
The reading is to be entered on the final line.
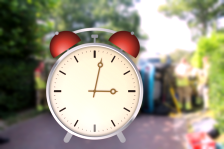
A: 3:02
